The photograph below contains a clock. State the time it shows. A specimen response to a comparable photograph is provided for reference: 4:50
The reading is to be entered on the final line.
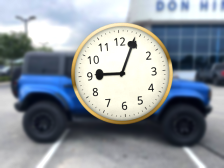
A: 9:04
